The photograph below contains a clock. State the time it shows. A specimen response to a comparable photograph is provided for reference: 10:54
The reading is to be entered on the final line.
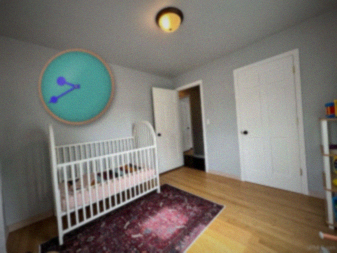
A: 9:40
